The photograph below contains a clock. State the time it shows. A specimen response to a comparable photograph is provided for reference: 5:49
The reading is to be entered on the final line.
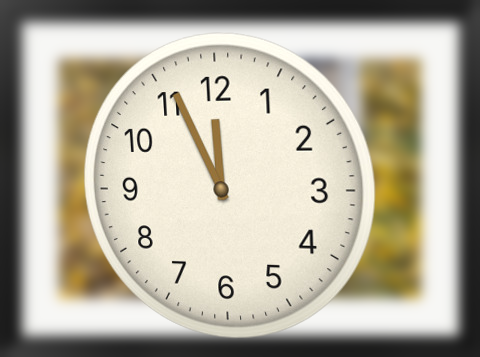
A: 11:56
